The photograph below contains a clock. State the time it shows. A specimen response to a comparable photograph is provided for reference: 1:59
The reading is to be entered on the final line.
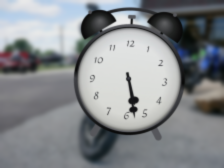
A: 5:28
